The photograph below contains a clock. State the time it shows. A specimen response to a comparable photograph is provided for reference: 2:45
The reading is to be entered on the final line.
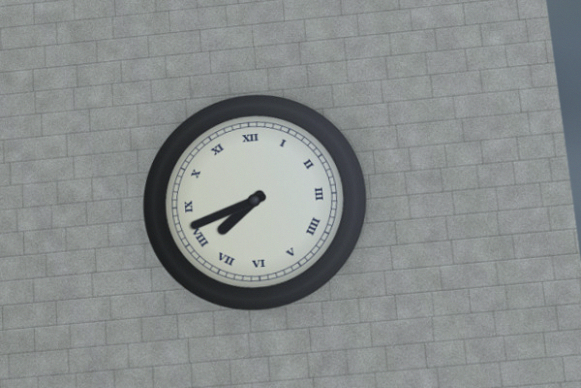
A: 7:42
